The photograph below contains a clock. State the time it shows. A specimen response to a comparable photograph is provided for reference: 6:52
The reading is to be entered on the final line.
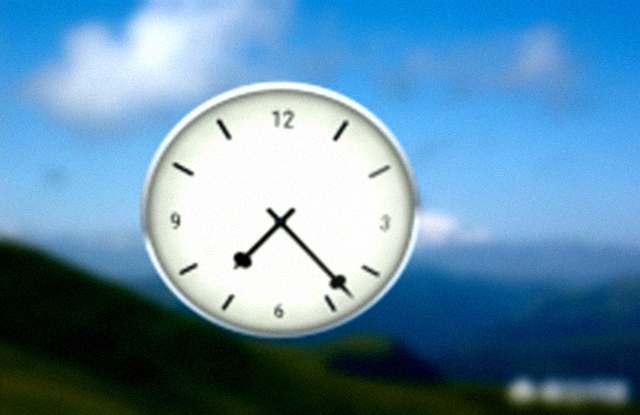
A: 7:23
